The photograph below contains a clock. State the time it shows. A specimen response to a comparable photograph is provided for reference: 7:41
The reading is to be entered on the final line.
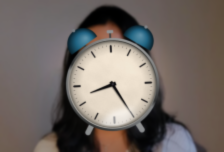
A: 8:25
